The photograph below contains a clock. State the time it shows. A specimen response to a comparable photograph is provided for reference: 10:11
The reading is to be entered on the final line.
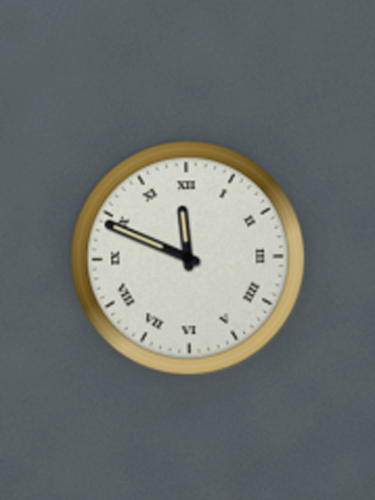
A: 11:49
